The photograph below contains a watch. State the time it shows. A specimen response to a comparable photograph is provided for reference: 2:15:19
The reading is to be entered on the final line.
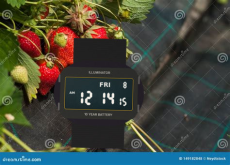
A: 12:14:15
